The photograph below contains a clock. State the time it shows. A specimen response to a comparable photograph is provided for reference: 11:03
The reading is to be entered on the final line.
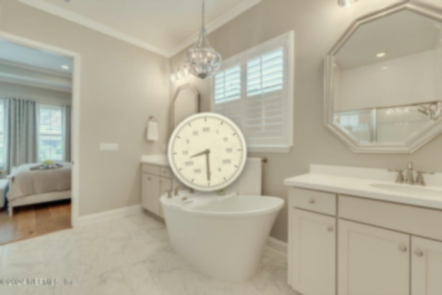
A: 8:30
